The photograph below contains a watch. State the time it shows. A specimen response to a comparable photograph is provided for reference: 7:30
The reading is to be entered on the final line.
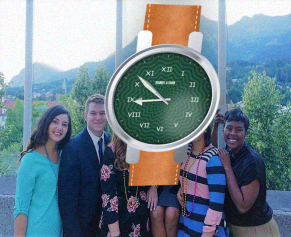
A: 8:52
